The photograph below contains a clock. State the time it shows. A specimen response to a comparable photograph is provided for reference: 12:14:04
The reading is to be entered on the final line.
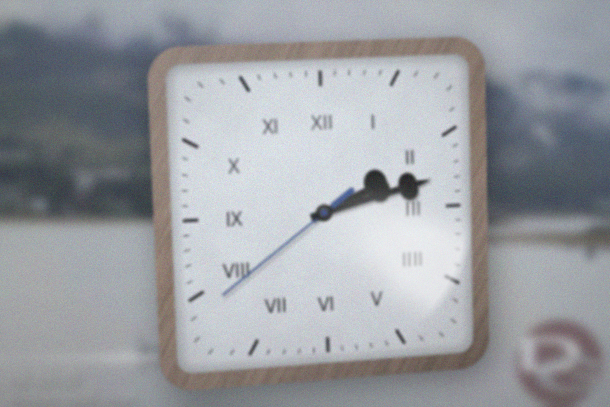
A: 2:12:39
